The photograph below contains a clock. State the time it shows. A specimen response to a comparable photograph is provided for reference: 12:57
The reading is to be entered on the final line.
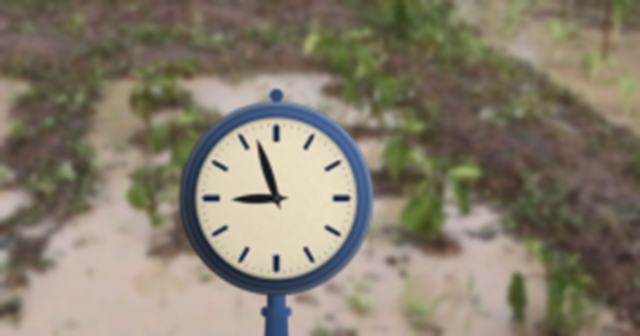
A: 8:57
